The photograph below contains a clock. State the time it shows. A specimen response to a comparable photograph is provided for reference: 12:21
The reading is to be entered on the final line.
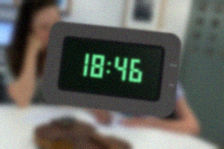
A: 18:46
